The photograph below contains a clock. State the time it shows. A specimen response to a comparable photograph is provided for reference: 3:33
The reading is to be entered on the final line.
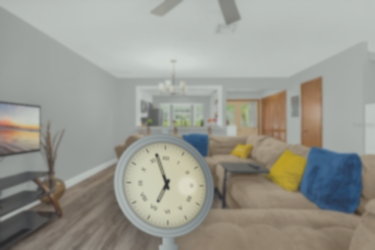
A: 6:57
